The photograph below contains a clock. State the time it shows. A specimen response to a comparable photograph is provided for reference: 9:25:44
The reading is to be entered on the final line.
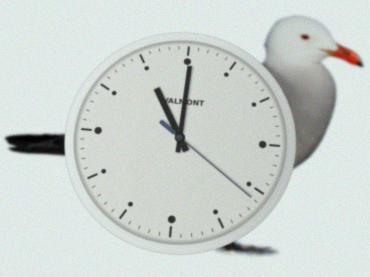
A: 11:00:21
